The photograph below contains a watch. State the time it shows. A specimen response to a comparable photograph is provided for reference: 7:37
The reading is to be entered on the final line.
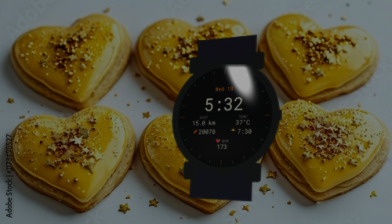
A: 5:32
